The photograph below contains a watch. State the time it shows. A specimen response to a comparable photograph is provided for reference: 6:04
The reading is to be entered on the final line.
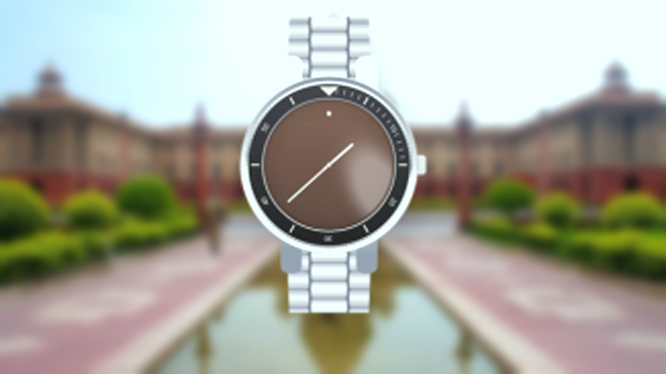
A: 1:38
